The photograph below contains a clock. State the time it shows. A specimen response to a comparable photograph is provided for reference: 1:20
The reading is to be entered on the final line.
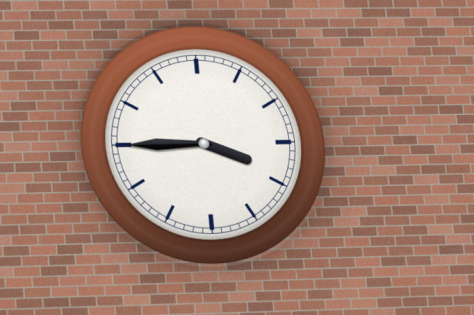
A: 3:45
